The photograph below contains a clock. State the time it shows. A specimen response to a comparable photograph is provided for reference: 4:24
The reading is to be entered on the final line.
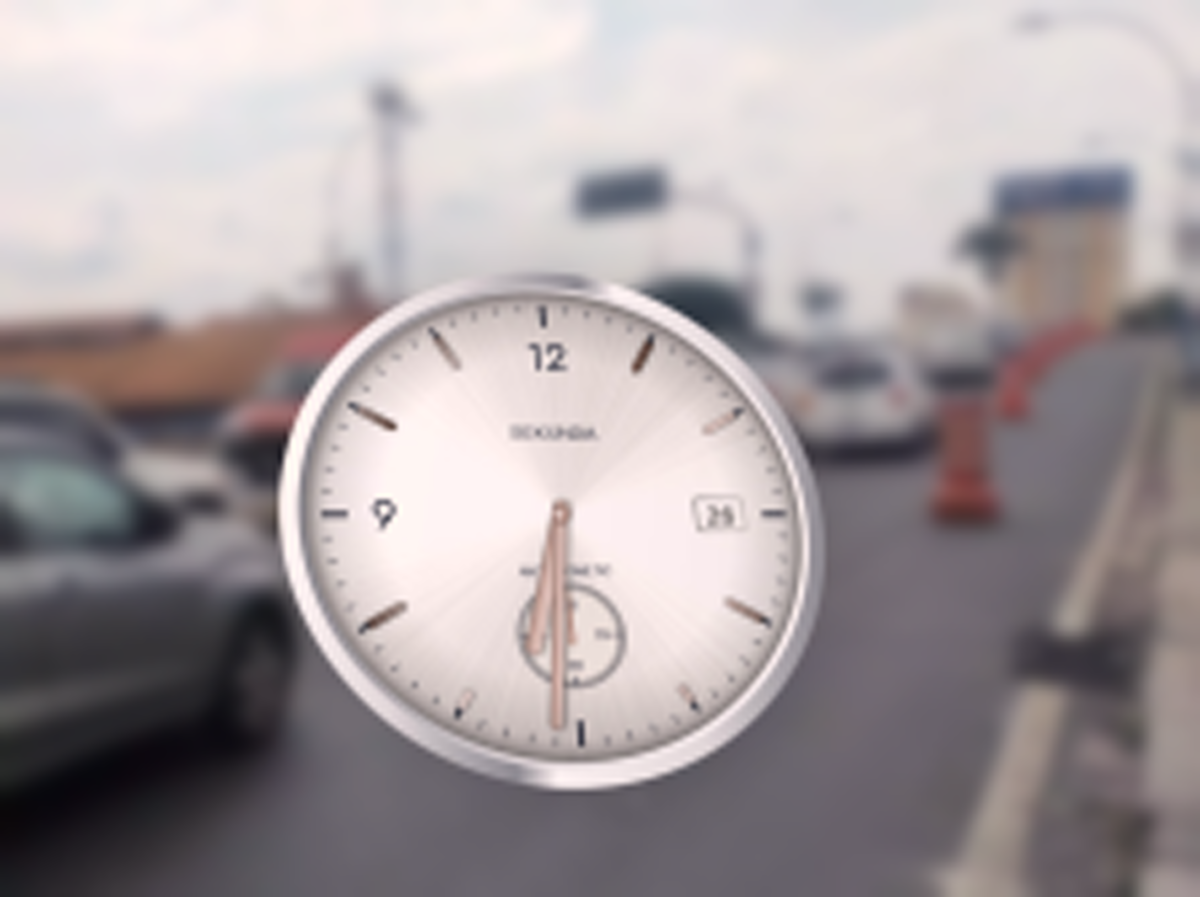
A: 6:31
